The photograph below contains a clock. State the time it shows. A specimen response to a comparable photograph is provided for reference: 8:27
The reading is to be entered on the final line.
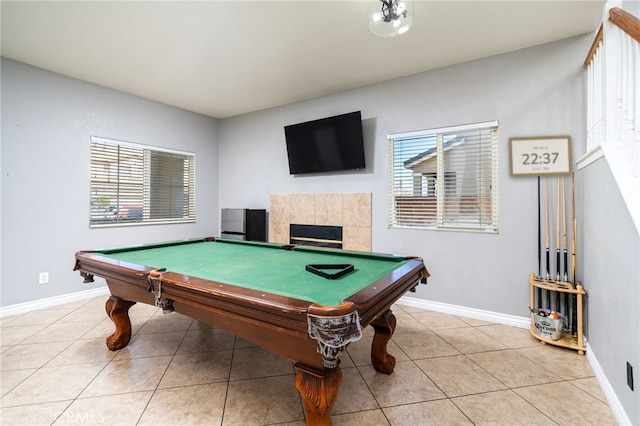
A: 22:37
